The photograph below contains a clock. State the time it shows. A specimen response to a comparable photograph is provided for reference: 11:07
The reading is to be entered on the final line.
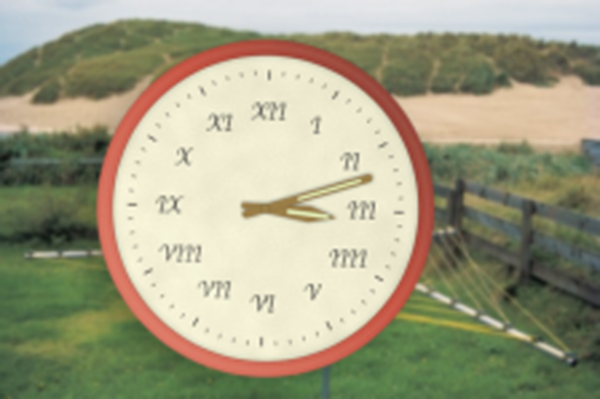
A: 3:12
